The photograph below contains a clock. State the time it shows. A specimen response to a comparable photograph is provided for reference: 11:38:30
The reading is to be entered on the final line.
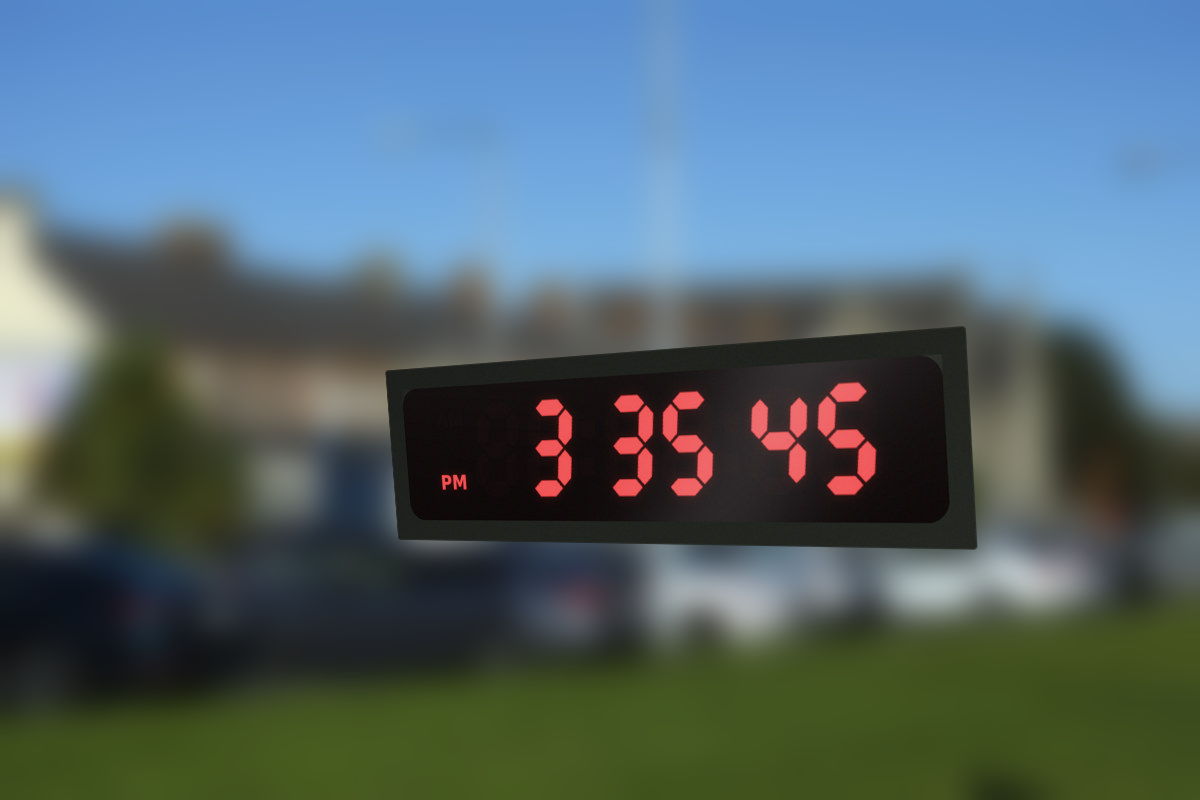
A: 3:35:45
